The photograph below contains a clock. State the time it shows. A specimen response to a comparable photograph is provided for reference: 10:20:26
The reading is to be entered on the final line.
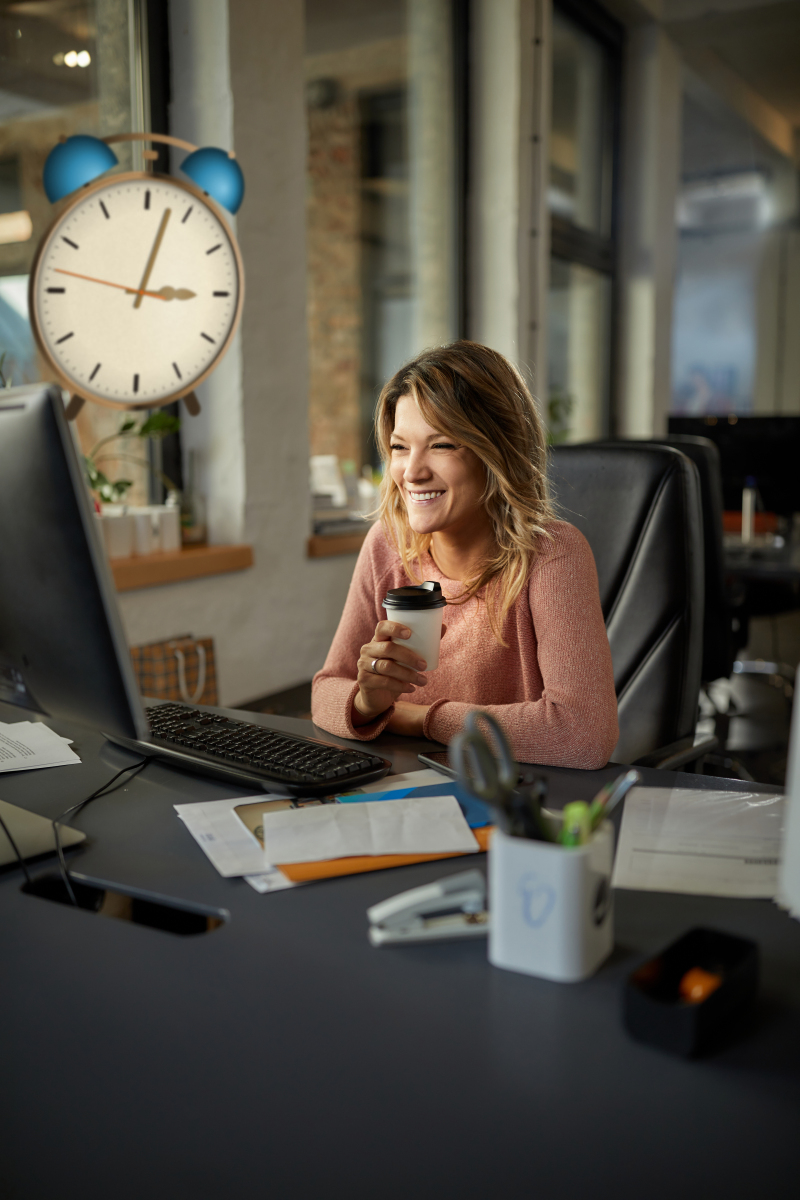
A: 3:02:47
